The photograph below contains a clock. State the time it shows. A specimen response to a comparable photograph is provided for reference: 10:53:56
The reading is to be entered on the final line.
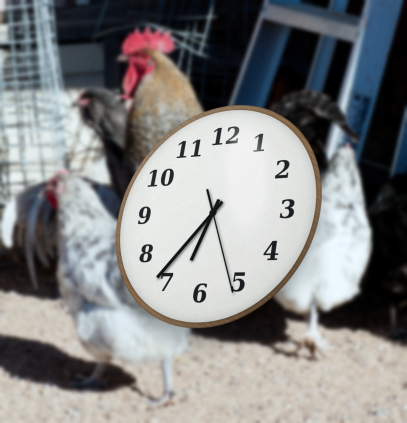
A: 6:36:26
